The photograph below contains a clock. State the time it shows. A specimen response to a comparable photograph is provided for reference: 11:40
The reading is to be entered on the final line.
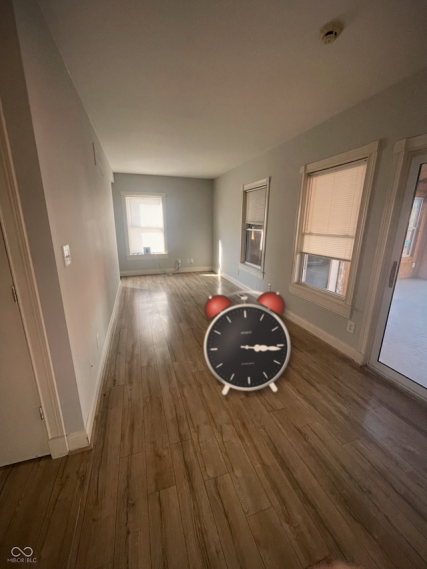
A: 3:16
